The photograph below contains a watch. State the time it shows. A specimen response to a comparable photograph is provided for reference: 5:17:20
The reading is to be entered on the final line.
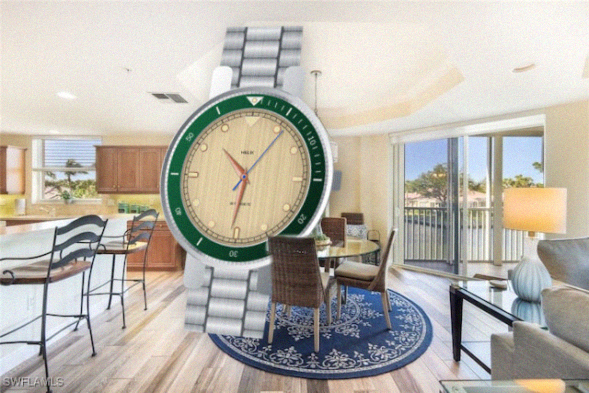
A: 10:31:06
